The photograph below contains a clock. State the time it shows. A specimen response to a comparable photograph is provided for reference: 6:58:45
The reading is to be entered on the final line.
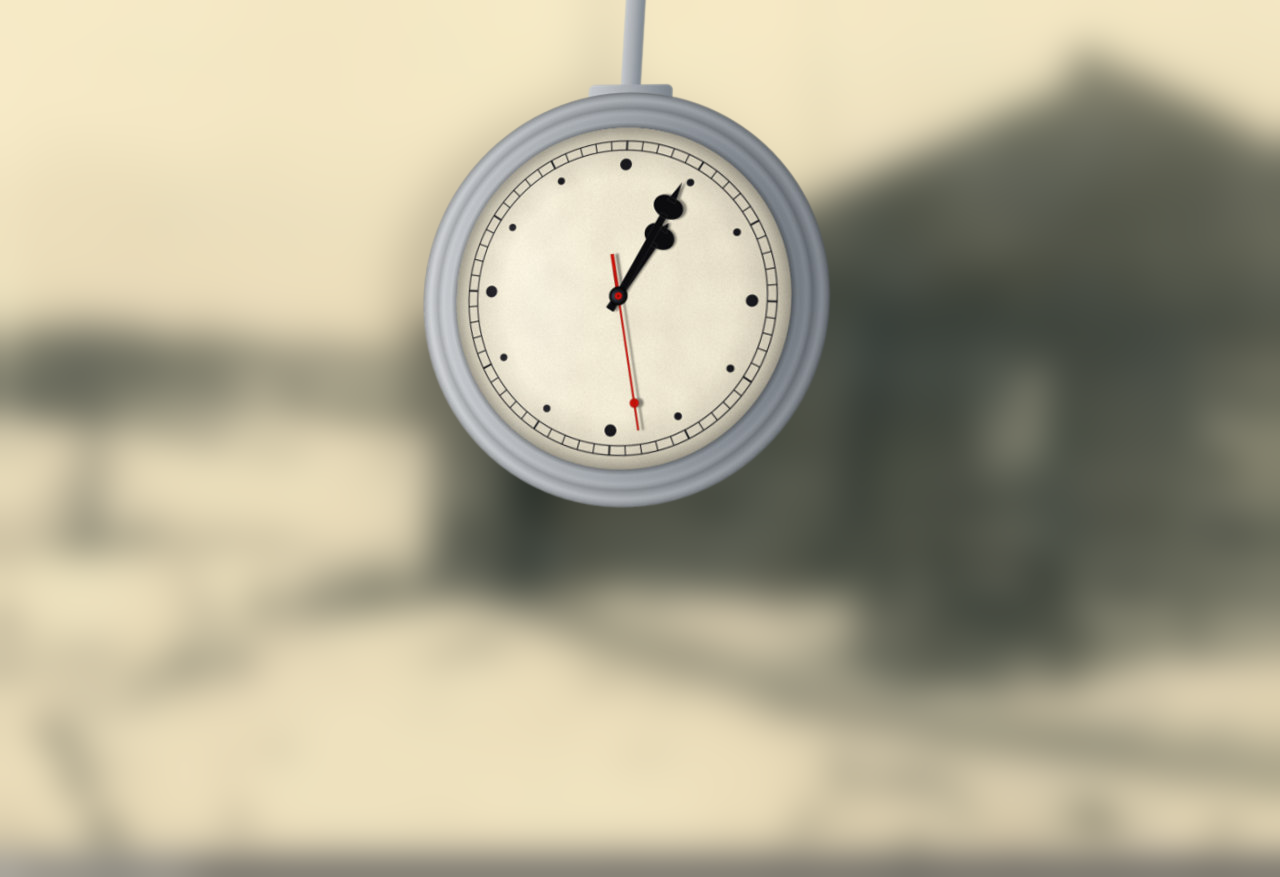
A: 1:04:28
